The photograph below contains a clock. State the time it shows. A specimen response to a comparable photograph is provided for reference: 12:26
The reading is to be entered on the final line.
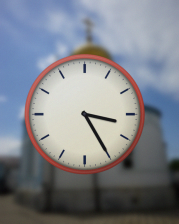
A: 3:25
